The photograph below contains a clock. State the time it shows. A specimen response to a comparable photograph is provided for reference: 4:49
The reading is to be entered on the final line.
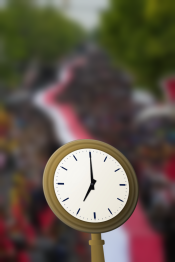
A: 7:00
